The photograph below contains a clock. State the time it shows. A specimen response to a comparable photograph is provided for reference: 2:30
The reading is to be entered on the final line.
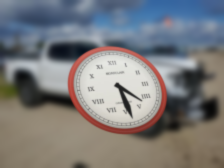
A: 4:29
